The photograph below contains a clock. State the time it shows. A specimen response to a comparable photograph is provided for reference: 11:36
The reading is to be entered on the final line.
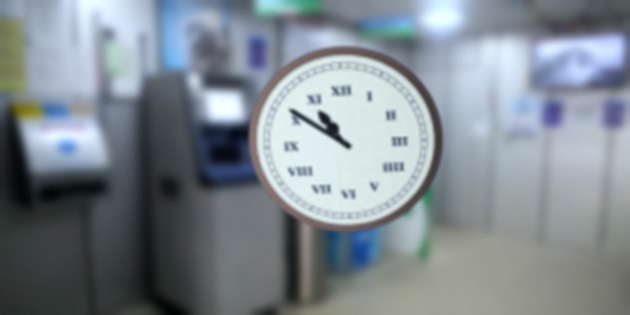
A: 10:51
